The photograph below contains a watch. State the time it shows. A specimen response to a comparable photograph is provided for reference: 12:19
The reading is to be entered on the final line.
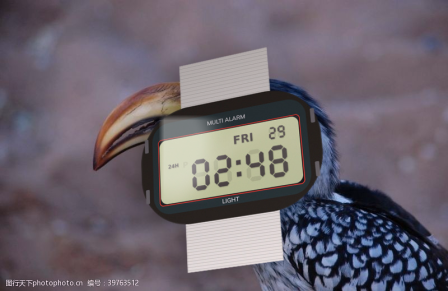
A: 2:48
